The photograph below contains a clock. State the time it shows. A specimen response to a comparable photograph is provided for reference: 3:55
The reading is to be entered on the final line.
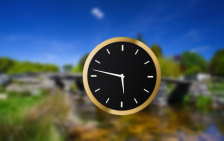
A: 5:47
